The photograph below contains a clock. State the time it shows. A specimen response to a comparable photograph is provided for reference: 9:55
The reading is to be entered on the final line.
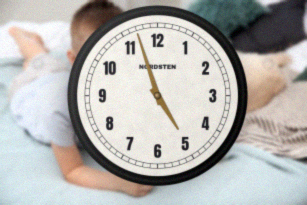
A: 4:57
